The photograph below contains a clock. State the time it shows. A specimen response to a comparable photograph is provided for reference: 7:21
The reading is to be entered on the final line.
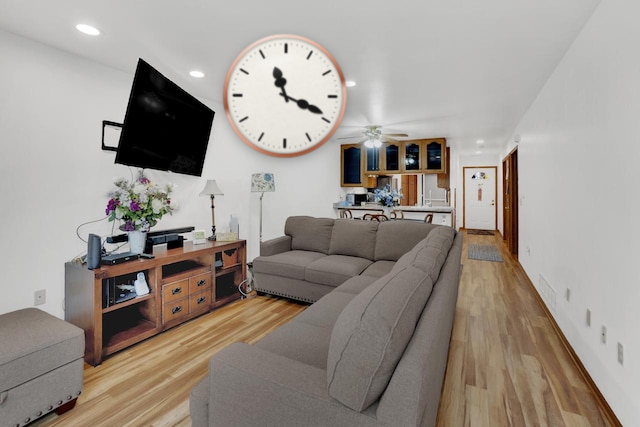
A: 11:19
